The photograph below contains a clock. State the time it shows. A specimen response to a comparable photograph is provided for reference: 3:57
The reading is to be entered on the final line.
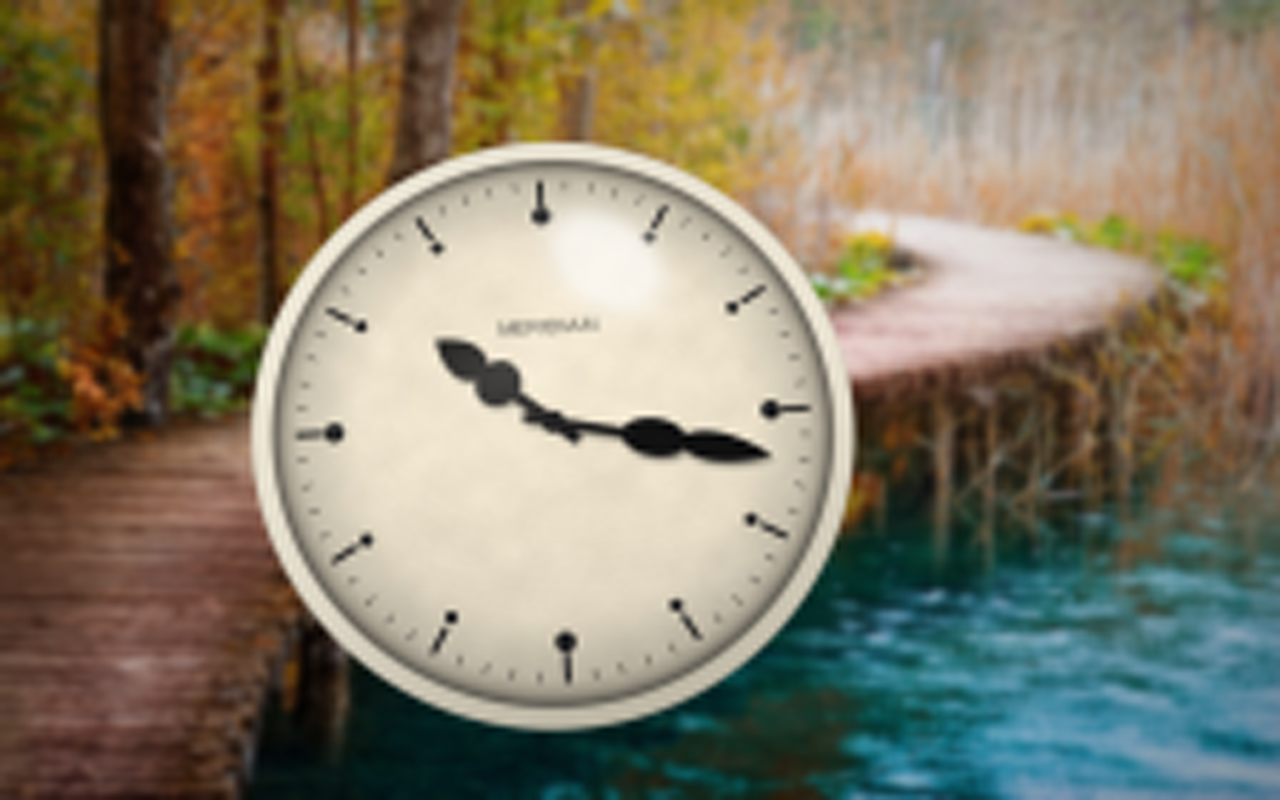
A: 10:17
